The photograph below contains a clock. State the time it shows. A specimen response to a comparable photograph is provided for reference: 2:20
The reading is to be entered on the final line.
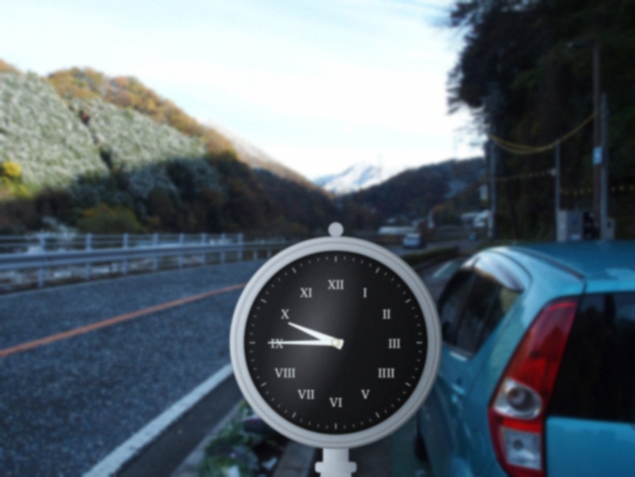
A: 9:45
